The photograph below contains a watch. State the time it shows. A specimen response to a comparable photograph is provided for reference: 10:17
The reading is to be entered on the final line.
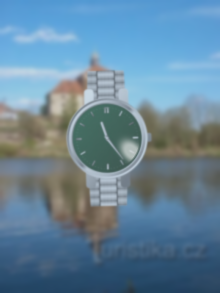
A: 11:24
